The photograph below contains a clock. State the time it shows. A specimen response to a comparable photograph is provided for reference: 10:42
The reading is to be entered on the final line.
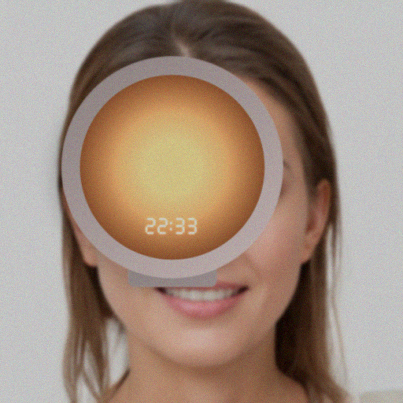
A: 22:33
